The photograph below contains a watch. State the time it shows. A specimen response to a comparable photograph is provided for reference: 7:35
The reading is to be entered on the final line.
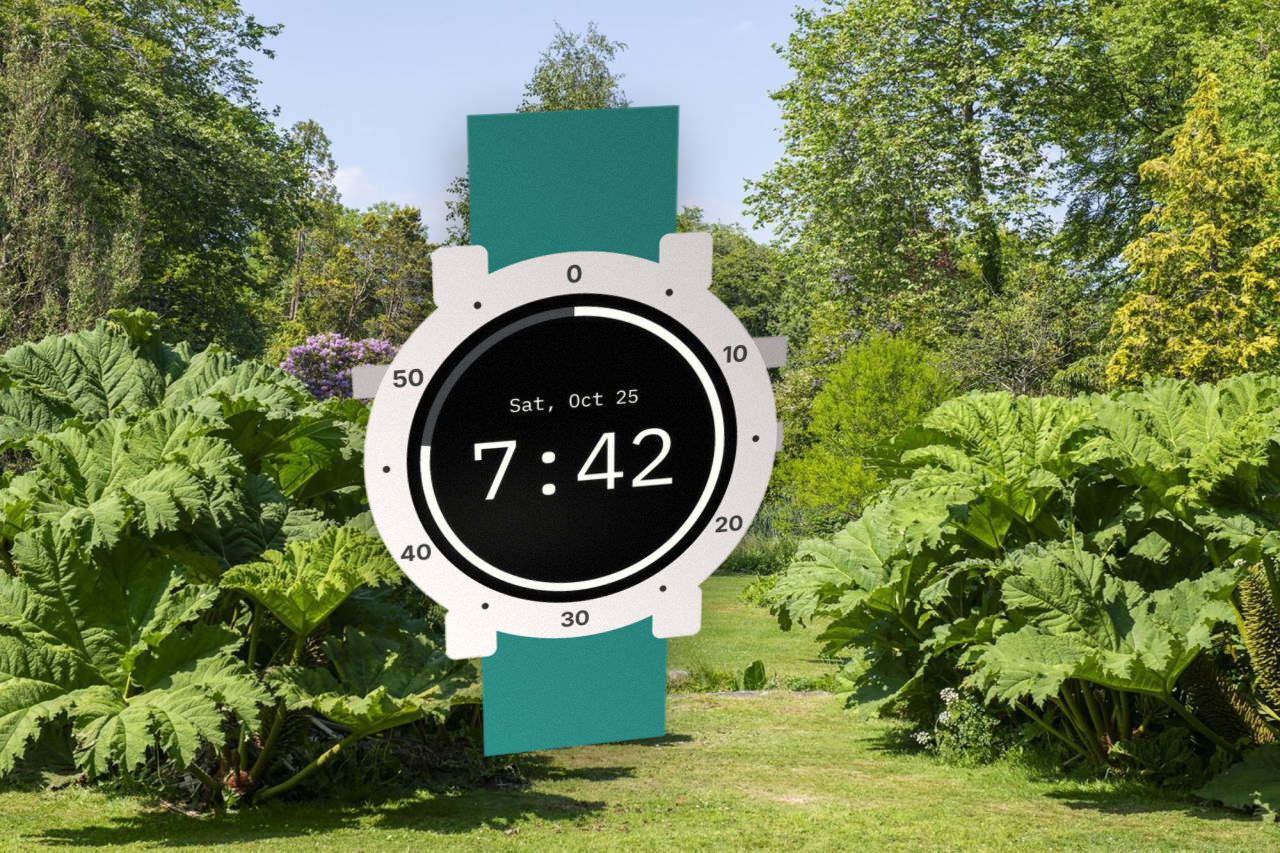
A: 7:42
